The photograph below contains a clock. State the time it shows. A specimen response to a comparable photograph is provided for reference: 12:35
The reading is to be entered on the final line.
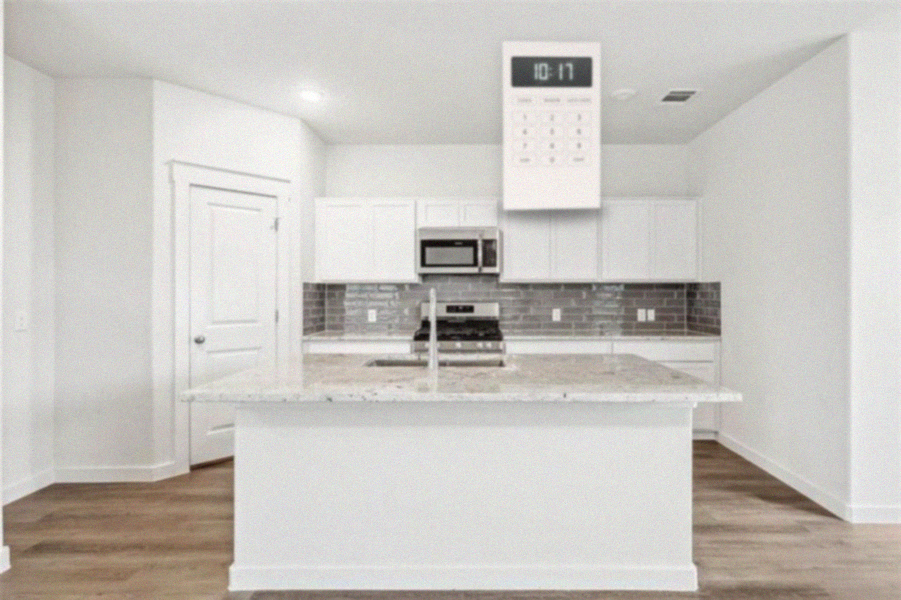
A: 10:17
